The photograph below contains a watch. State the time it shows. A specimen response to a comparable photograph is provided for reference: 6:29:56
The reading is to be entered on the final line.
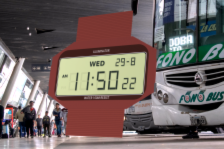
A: 11:50:22
